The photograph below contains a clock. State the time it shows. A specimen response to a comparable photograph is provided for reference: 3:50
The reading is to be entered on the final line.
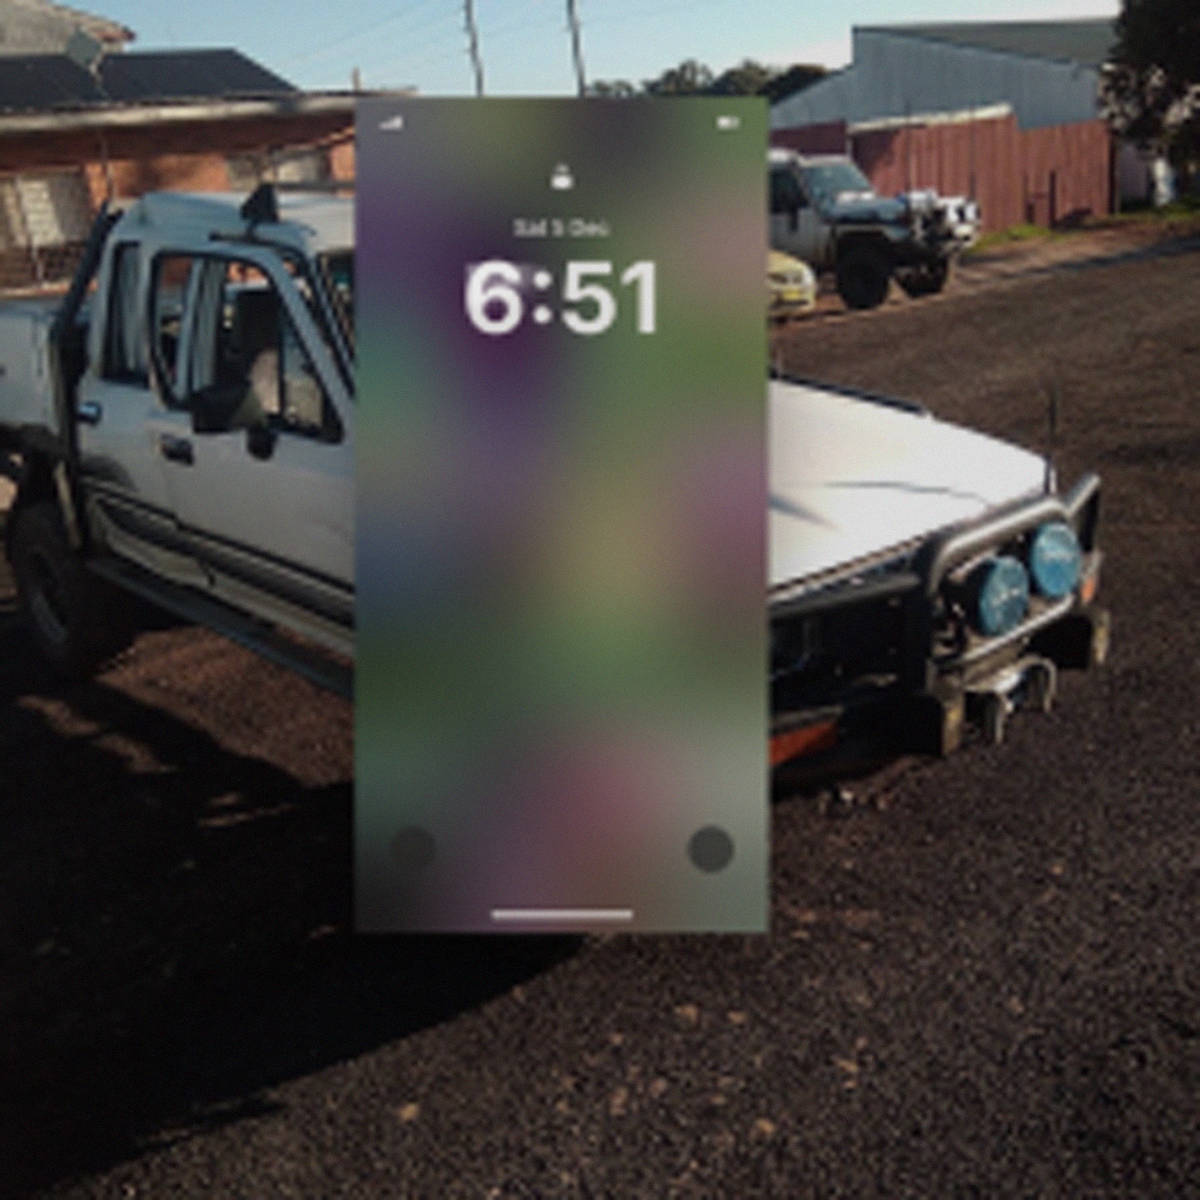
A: 6:51
